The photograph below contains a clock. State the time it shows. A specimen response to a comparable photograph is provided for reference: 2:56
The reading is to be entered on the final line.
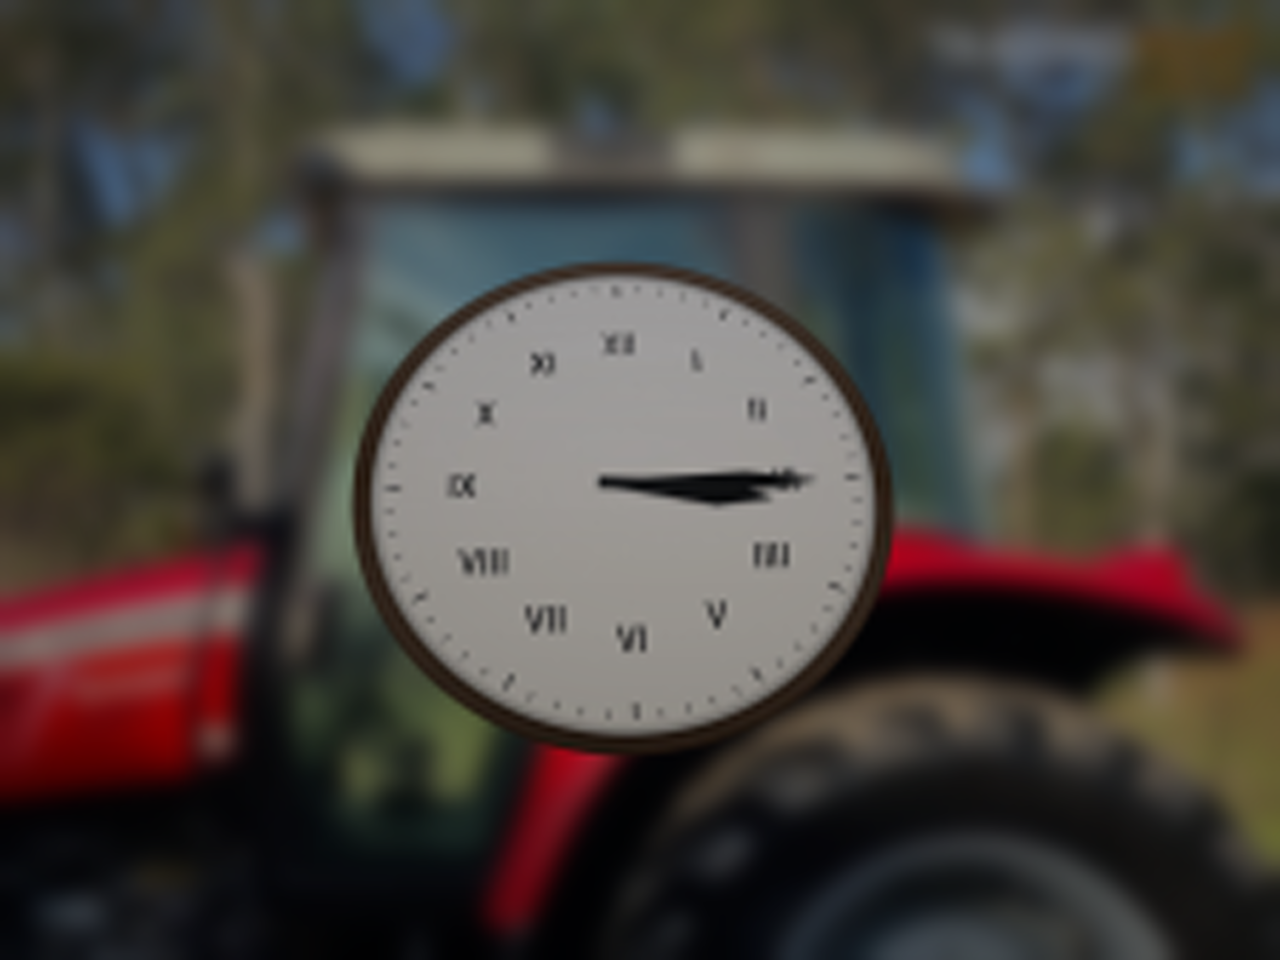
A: 3:15
